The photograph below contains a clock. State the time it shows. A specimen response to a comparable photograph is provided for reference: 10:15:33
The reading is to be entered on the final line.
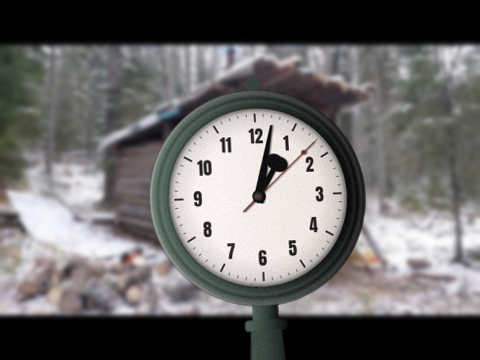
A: 1:02:08
